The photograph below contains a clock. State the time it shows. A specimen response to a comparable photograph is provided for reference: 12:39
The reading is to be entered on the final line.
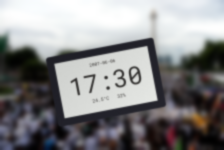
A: 17:30
